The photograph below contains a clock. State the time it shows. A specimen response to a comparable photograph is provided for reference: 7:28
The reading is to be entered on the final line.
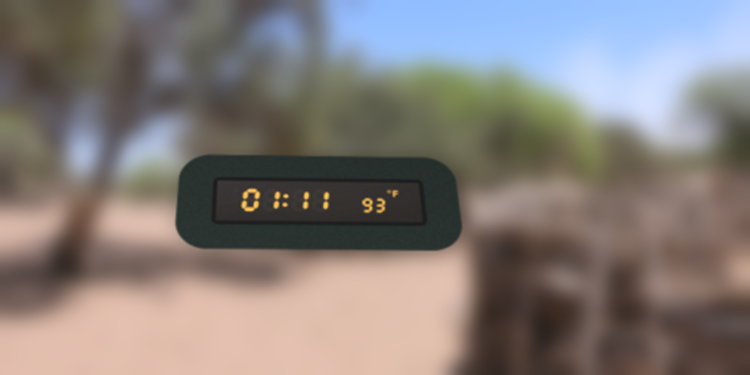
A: 1:11
